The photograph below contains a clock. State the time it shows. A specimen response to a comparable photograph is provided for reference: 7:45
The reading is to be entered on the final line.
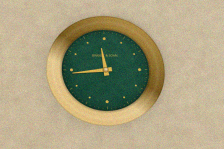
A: 11:44
